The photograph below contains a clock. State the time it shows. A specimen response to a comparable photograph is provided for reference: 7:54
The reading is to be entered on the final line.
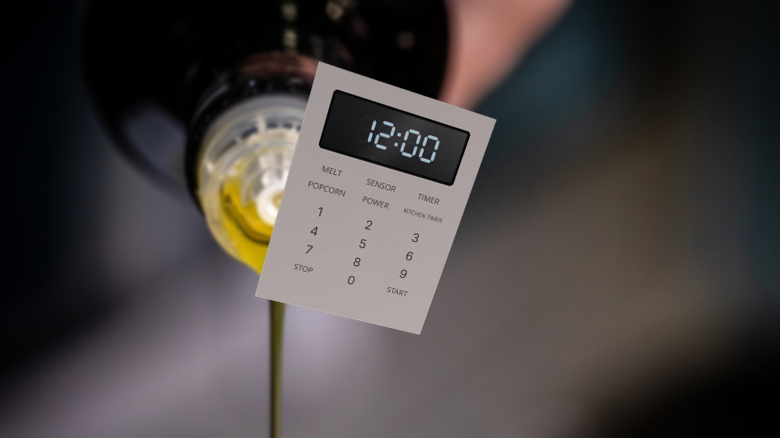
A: 12:00
